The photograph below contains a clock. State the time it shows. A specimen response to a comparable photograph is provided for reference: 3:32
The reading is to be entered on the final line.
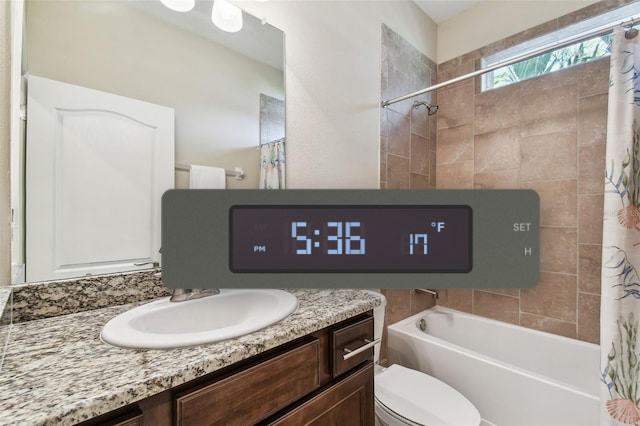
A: 5:36
